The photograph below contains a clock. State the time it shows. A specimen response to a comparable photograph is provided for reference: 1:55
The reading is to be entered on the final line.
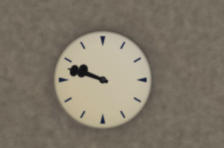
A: 9:48
